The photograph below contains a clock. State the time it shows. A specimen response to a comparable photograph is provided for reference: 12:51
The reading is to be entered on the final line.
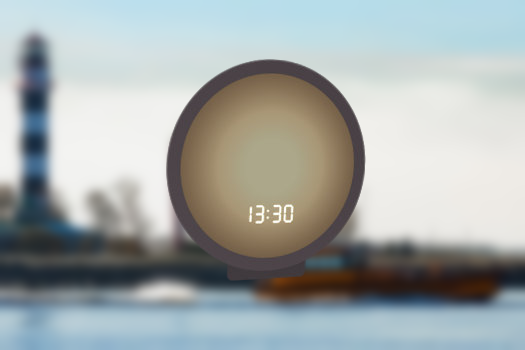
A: 13:30
